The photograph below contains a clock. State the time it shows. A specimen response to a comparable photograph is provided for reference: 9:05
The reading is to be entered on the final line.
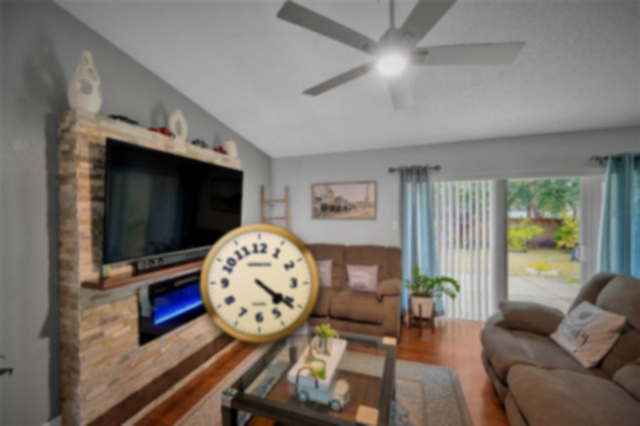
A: 4:21
